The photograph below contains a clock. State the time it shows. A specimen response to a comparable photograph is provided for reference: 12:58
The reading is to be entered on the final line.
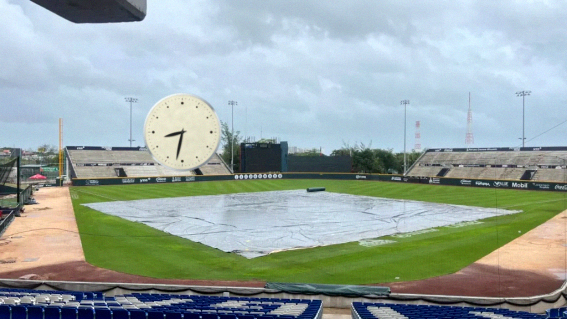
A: 8:32
